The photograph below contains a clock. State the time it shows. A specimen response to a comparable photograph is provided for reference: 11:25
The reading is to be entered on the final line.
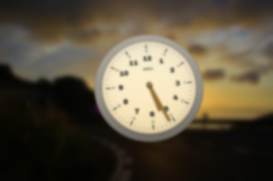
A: 5:26
